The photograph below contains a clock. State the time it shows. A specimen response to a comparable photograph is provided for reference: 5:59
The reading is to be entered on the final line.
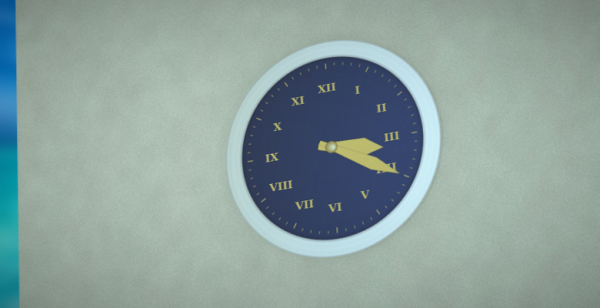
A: 3:20
